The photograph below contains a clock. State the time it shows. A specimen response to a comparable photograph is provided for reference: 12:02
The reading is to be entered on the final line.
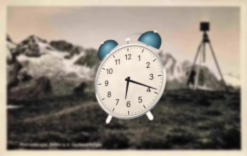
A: 6:19
